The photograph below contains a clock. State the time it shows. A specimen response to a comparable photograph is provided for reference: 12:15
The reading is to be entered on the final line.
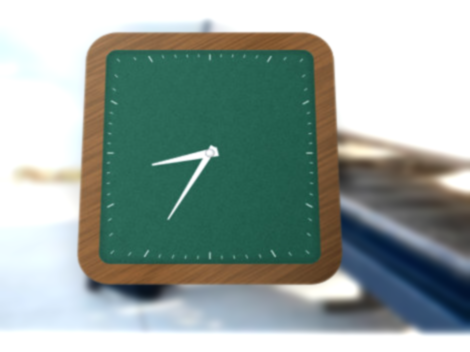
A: 8:35
